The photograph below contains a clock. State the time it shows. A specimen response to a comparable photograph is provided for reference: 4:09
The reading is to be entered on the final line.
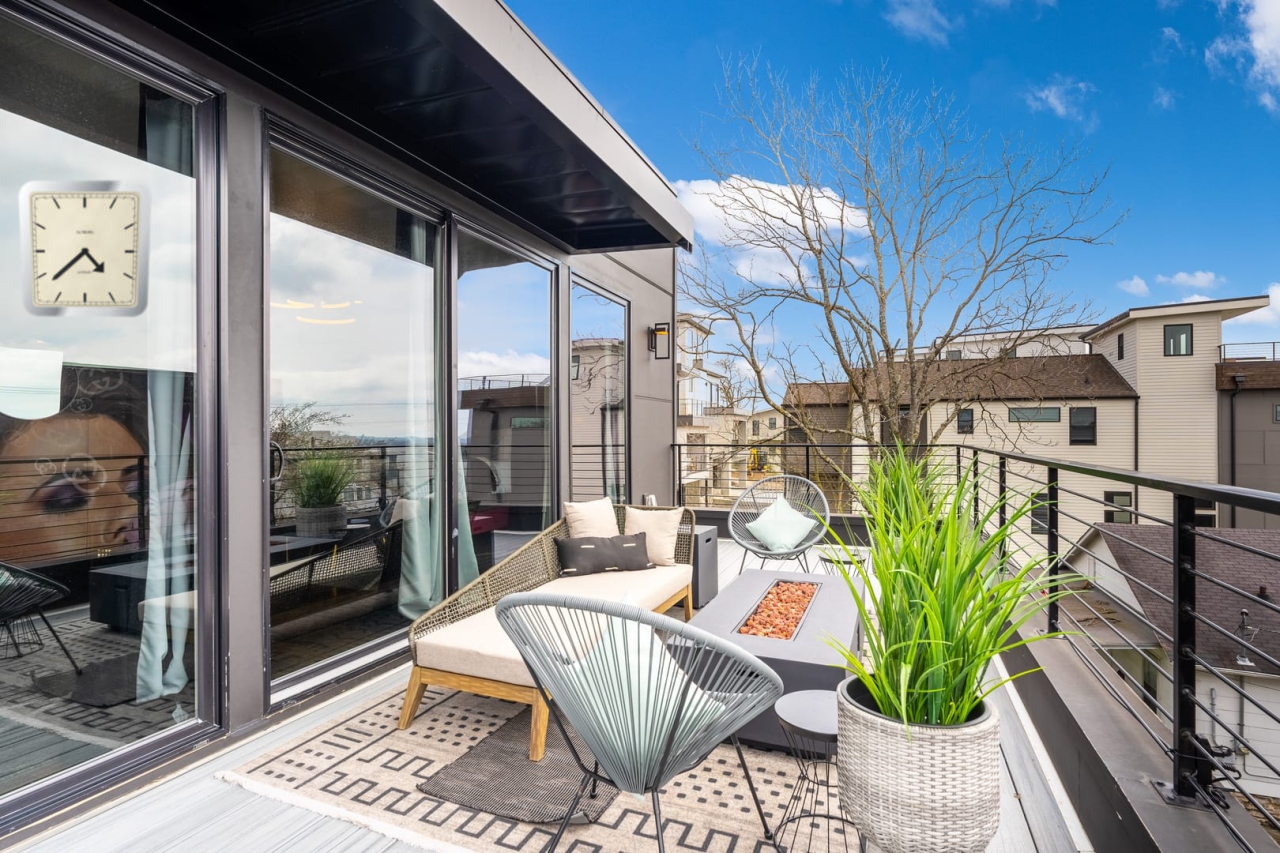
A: 4:38
